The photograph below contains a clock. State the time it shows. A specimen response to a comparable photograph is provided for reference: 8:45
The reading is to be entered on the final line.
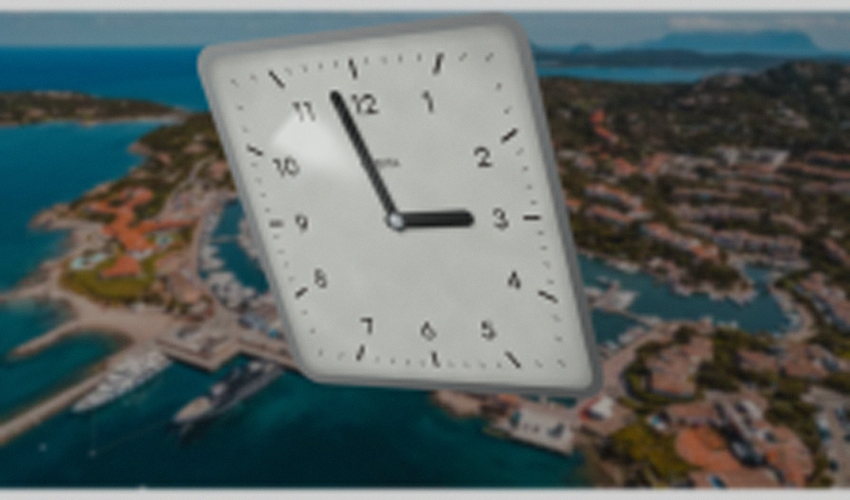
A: 2:58
